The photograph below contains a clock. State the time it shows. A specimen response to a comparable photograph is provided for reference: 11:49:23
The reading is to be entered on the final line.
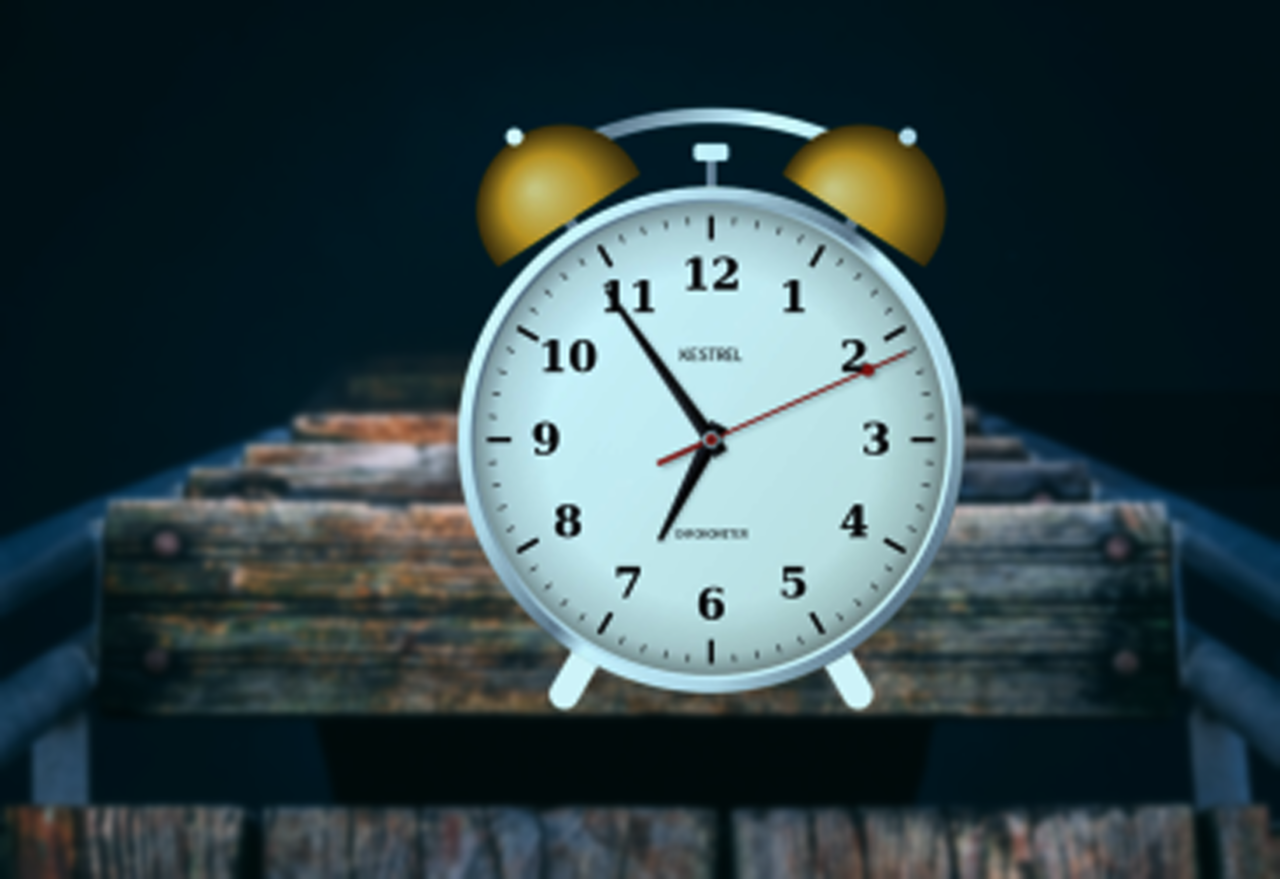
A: 6:54:11
